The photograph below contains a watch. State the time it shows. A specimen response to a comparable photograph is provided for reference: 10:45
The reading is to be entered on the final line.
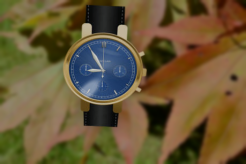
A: 8:55
